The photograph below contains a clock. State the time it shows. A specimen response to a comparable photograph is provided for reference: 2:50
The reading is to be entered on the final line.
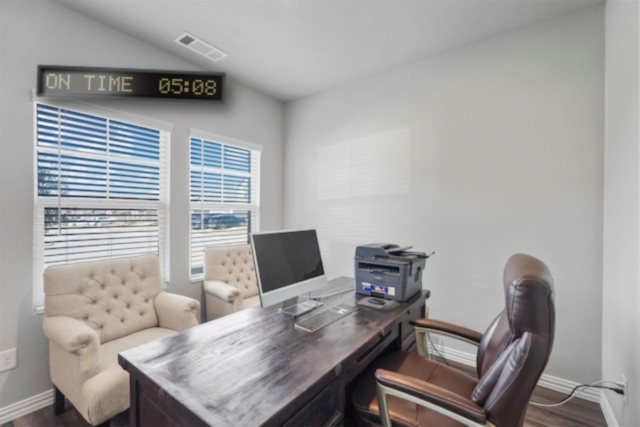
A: 5:08
